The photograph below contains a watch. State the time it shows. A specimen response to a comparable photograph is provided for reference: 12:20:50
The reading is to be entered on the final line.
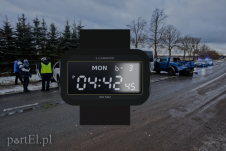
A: 4:42:45
